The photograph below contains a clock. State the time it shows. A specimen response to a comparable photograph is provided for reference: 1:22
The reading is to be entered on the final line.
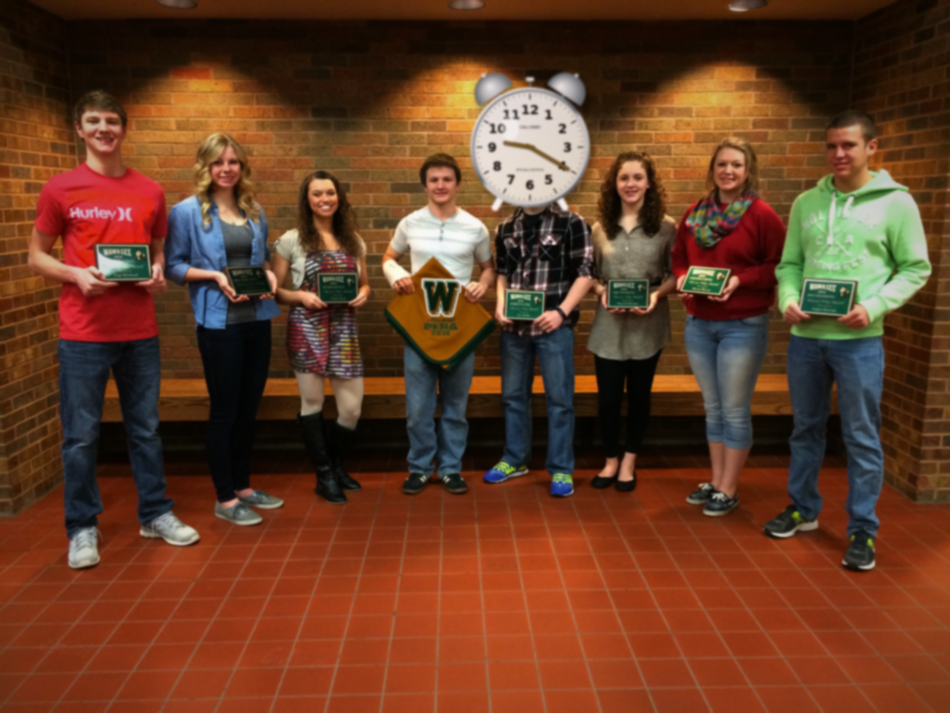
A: 9:20
